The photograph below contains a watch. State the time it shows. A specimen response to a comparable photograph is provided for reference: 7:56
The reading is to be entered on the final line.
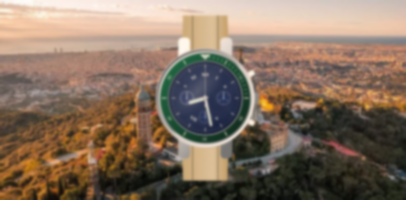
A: 8:28
